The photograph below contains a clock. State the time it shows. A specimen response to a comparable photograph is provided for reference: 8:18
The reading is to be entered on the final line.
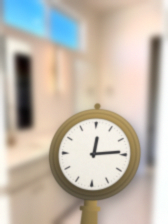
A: 12:14
